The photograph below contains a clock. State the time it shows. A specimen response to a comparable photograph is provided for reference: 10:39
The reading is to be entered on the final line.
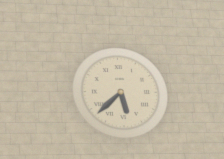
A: 5:38
